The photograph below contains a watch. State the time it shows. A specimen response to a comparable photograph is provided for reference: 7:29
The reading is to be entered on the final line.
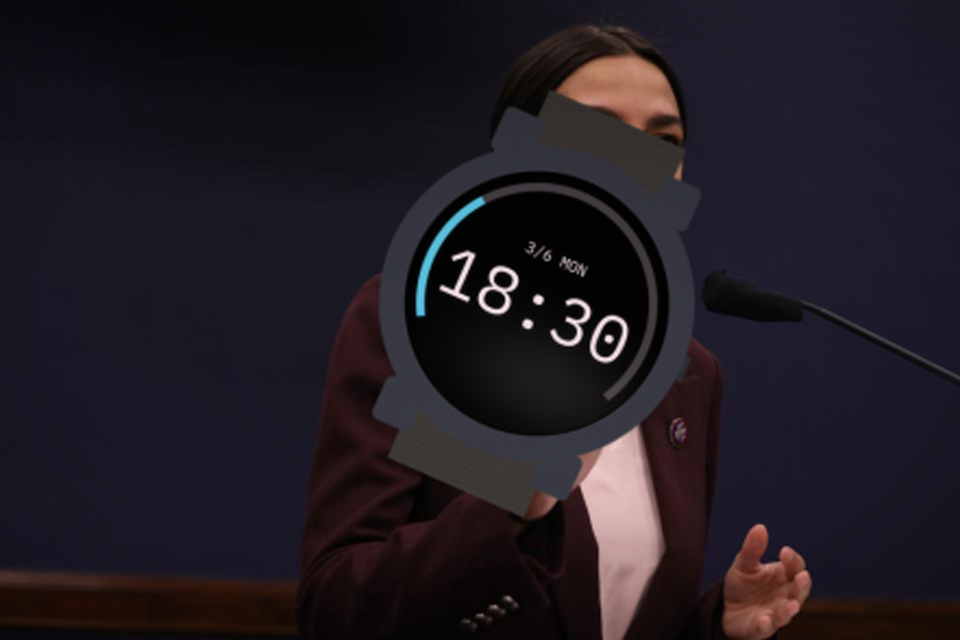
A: 18:30
